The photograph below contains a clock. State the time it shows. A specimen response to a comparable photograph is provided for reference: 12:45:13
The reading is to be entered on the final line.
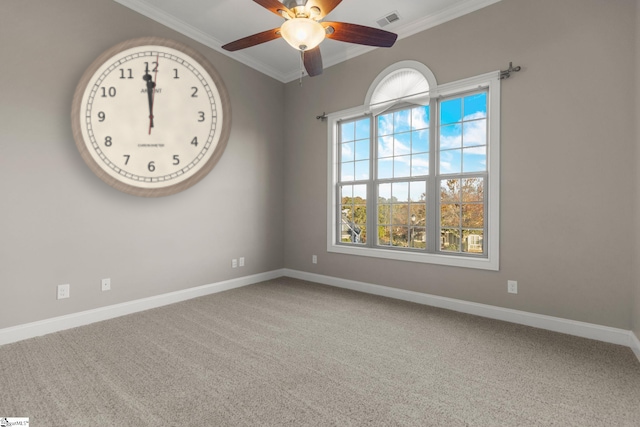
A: 11:59:01
